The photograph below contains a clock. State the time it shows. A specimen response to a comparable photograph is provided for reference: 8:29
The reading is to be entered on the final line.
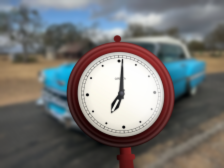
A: 7:01
